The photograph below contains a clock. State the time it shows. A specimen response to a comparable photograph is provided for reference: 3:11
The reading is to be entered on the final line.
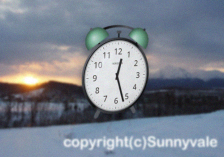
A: 12:27
